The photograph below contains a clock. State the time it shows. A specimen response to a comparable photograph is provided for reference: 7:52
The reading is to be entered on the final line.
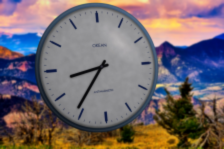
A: 8:36
